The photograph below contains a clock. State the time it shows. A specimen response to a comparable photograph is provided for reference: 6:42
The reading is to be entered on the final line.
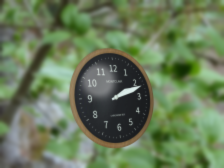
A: 2:12
